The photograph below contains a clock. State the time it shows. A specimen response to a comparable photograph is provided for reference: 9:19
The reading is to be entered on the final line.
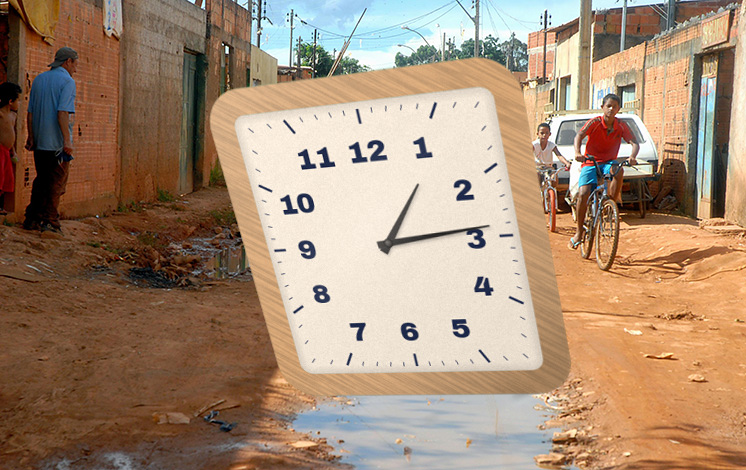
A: 1:14
